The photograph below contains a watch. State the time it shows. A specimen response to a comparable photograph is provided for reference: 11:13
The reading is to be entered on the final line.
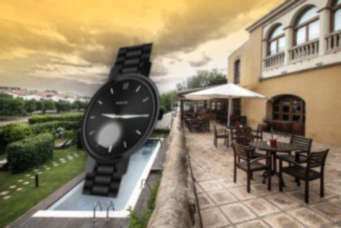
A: 9:15
